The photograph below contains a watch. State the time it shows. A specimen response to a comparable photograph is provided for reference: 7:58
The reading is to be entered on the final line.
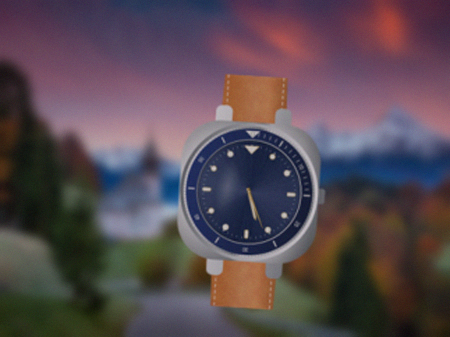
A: 5:26
